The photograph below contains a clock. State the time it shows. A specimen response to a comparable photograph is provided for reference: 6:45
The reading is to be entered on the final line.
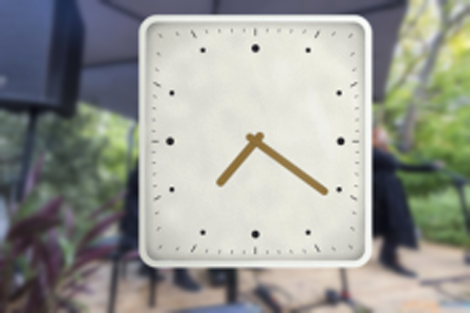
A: 7:21
